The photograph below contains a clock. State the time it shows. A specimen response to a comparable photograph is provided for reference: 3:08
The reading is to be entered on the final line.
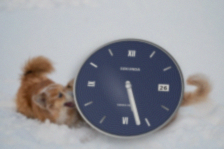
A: 5:27
